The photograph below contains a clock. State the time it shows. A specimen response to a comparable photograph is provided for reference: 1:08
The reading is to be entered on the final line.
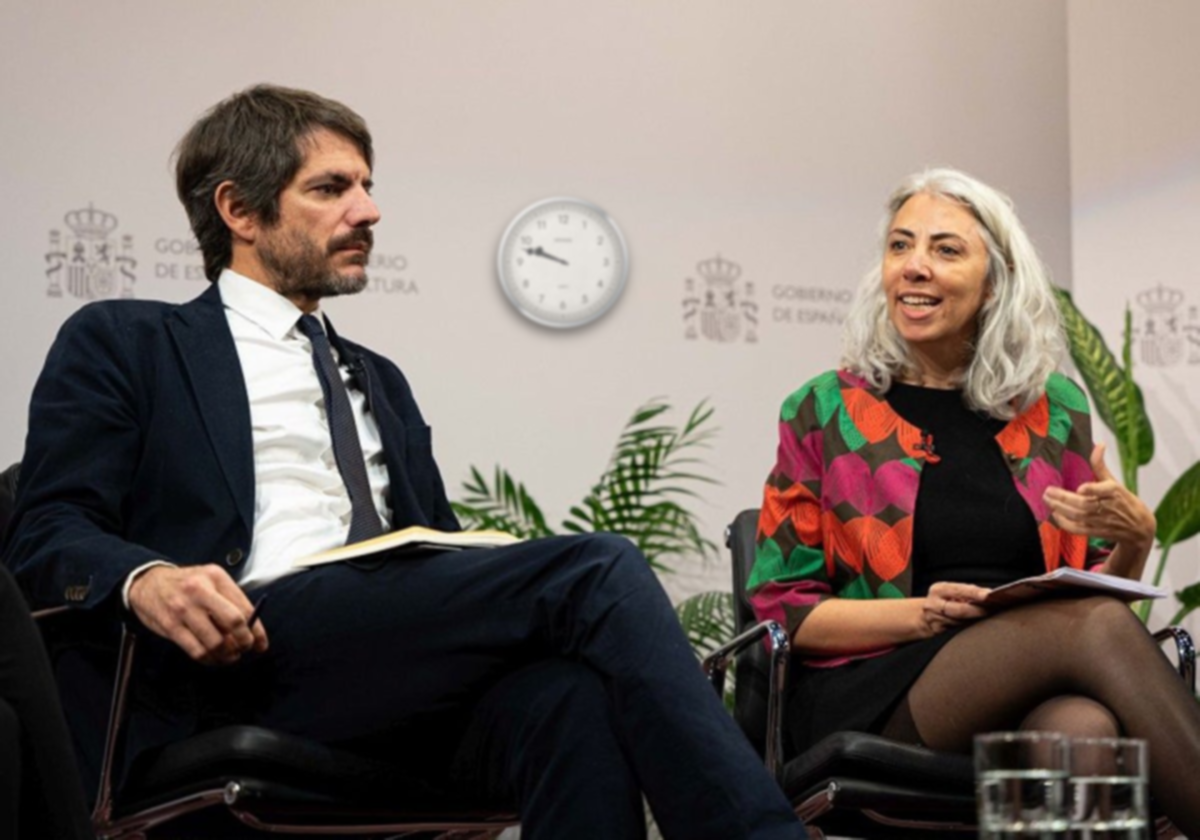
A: 9:48
